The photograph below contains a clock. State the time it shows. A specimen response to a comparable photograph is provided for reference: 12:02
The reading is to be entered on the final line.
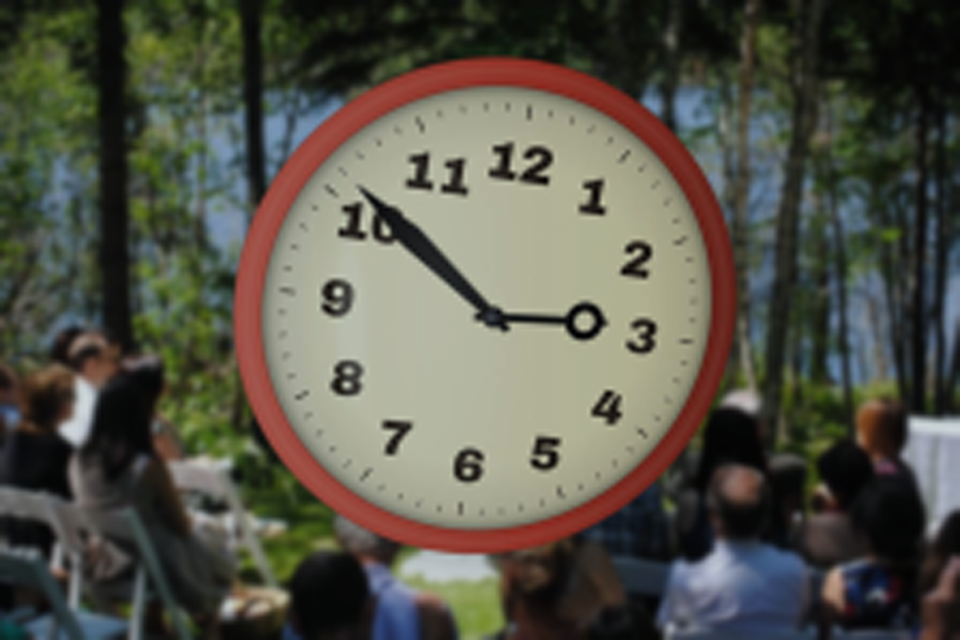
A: 2:51
